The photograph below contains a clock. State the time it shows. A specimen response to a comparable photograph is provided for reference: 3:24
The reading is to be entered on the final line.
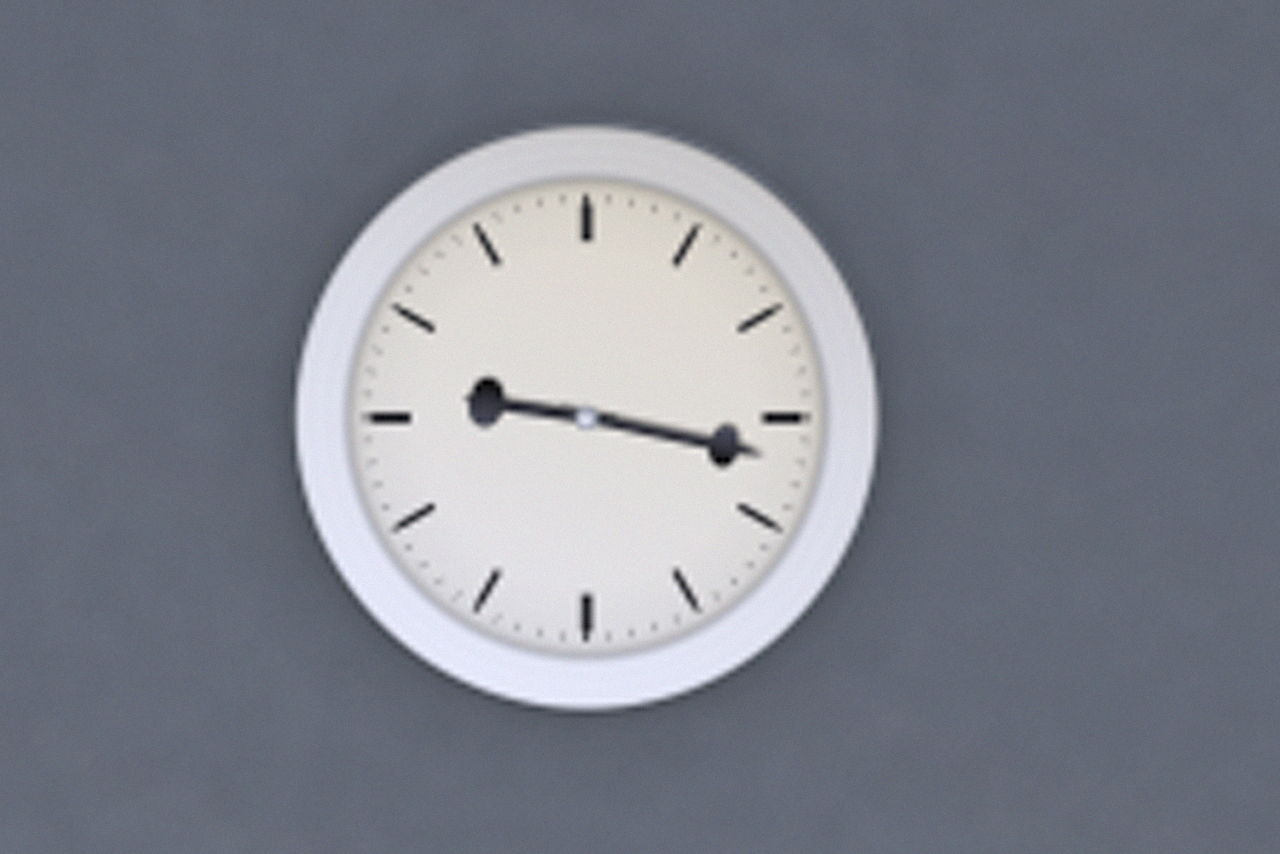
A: 9:17
